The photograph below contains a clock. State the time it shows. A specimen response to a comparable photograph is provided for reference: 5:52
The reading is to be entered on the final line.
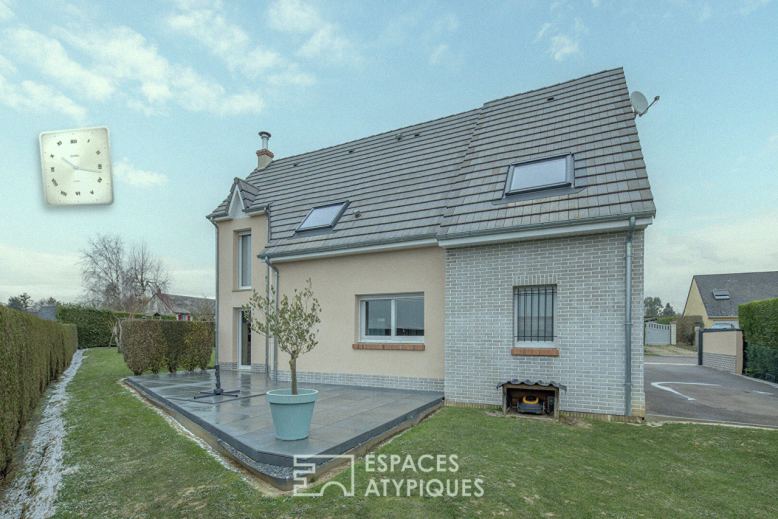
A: 10:17
